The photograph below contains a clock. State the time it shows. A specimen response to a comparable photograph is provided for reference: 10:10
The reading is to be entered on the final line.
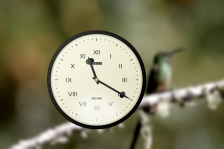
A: 11:20
